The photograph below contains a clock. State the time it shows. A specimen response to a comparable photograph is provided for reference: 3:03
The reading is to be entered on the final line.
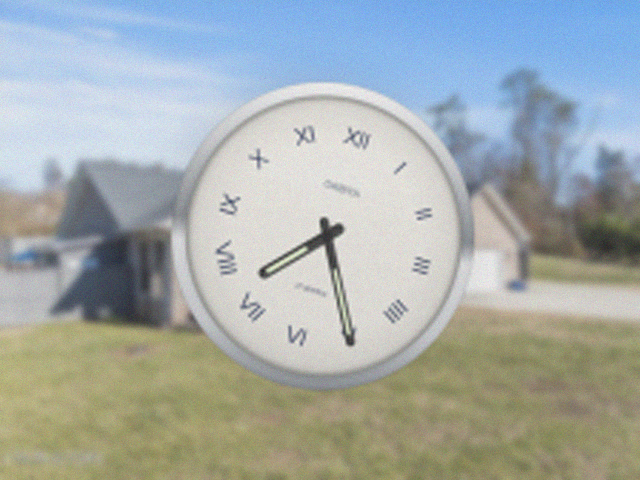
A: 7:25
